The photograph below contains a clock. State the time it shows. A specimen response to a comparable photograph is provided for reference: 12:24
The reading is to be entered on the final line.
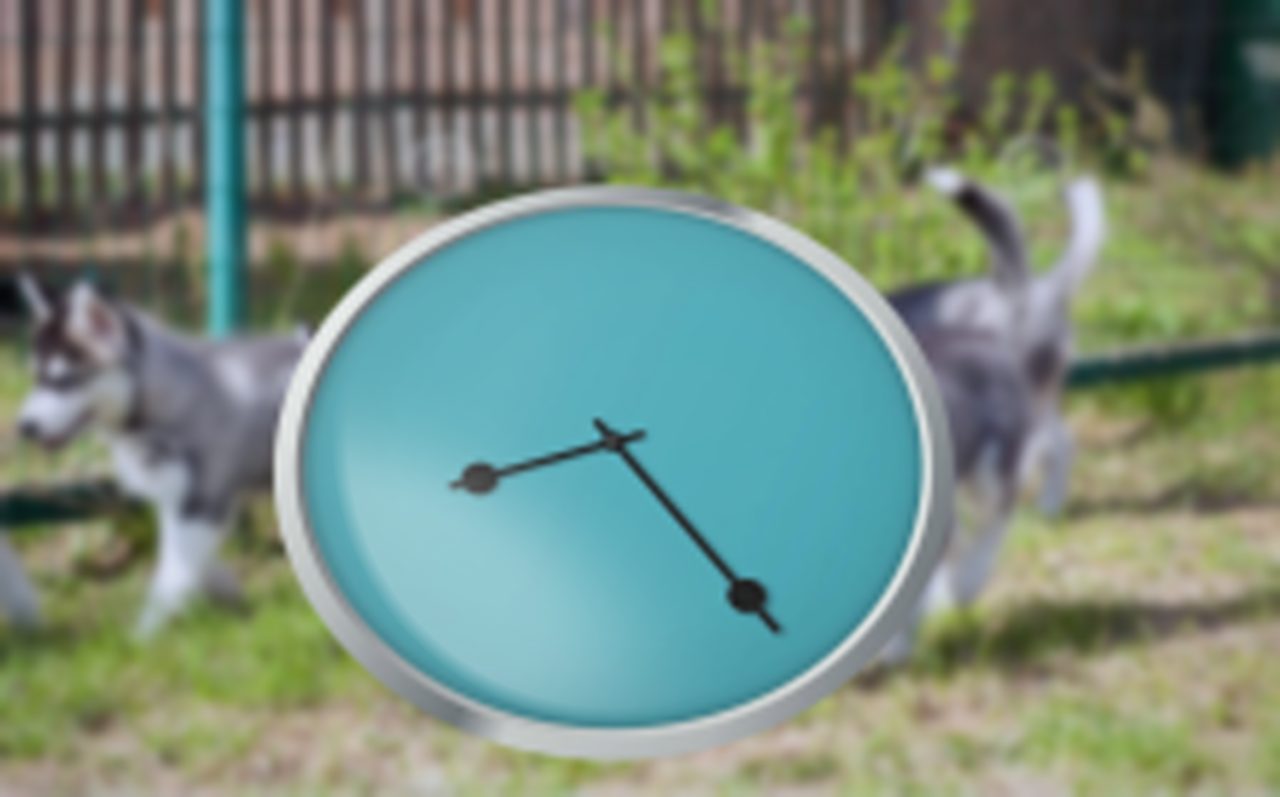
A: 8:24
